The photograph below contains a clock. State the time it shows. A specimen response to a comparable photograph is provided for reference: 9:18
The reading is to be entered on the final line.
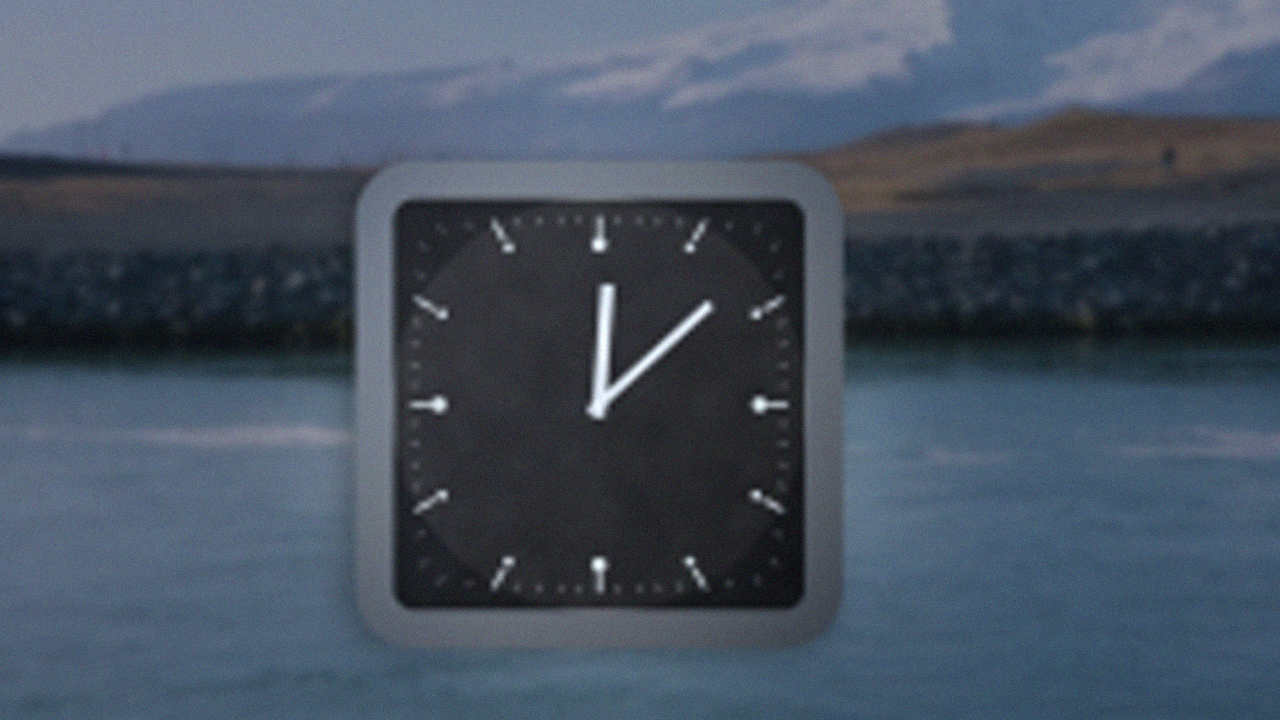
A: 12:08
